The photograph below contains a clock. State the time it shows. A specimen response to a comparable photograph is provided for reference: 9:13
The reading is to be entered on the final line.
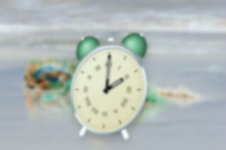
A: 2:00
